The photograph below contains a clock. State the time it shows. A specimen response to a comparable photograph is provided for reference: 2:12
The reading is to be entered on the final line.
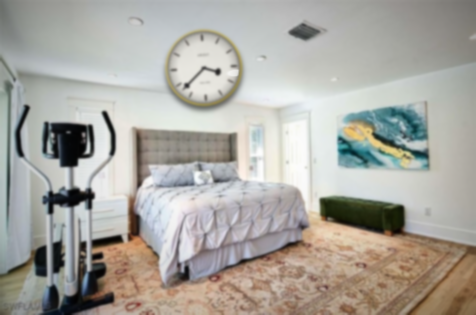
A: 3:38
